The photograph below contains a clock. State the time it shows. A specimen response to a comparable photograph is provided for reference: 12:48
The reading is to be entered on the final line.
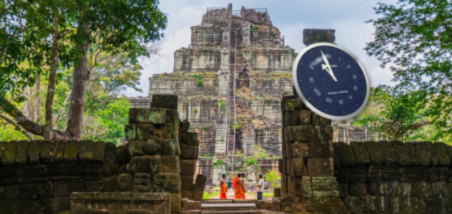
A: 10:58
